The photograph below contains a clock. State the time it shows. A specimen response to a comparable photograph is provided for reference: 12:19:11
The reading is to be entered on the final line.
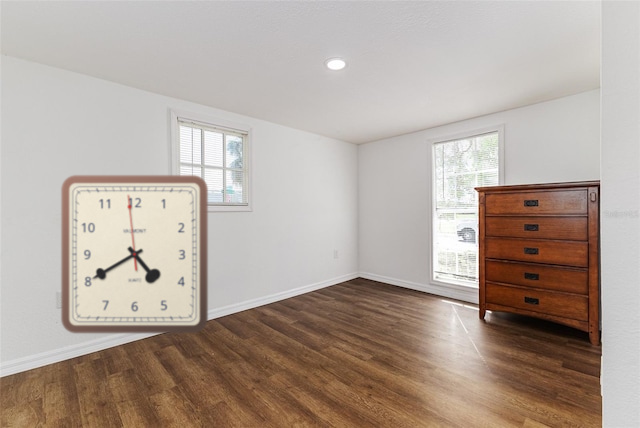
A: 4:39:59
